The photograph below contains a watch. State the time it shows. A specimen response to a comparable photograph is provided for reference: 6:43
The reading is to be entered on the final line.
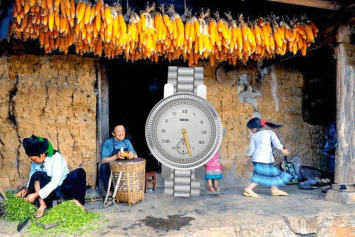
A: 5:27
